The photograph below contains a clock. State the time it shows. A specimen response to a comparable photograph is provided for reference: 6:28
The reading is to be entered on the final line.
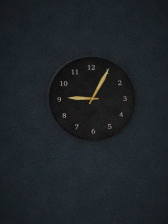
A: 9:05
